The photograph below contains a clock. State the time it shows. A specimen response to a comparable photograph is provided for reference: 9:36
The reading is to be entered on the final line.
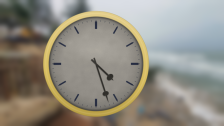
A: 4:27
